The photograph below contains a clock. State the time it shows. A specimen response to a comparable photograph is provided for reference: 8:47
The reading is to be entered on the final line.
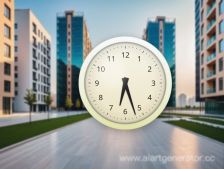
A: 6:27
